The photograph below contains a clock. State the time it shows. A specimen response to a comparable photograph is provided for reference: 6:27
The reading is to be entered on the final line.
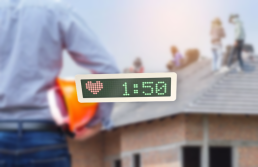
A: 1:50
